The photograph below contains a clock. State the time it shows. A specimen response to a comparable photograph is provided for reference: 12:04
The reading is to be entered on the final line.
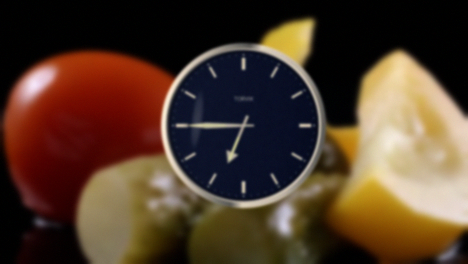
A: 6:45
